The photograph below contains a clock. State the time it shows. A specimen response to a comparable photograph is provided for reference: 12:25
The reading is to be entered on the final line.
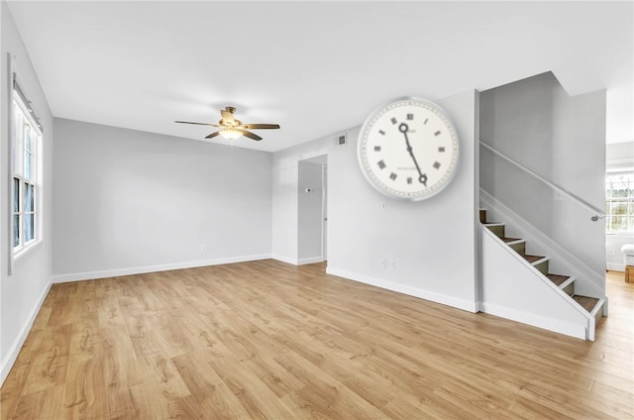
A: 11:26
